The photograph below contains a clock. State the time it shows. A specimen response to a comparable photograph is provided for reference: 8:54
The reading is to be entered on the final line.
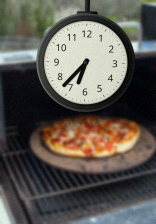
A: 6:37
